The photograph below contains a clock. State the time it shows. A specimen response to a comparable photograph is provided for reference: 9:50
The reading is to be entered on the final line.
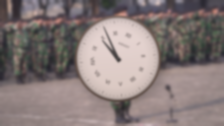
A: 9:52
